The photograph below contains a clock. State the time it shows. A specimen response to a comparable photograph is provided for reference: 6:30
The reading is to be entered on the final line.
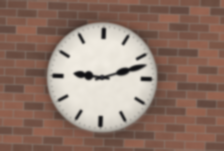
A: 9:12
